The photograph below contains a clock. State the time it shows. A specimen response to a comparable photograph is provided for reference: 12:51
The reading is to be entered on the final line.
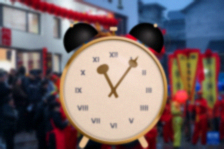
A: 11:06
